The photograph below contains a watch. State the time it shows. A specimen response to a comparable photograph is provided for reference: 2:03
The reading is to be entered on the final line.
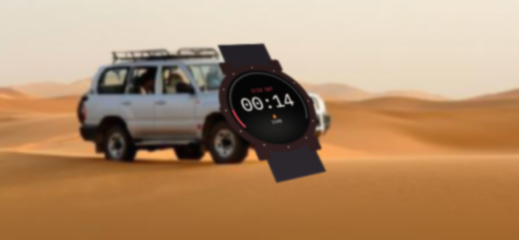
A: 0:14
